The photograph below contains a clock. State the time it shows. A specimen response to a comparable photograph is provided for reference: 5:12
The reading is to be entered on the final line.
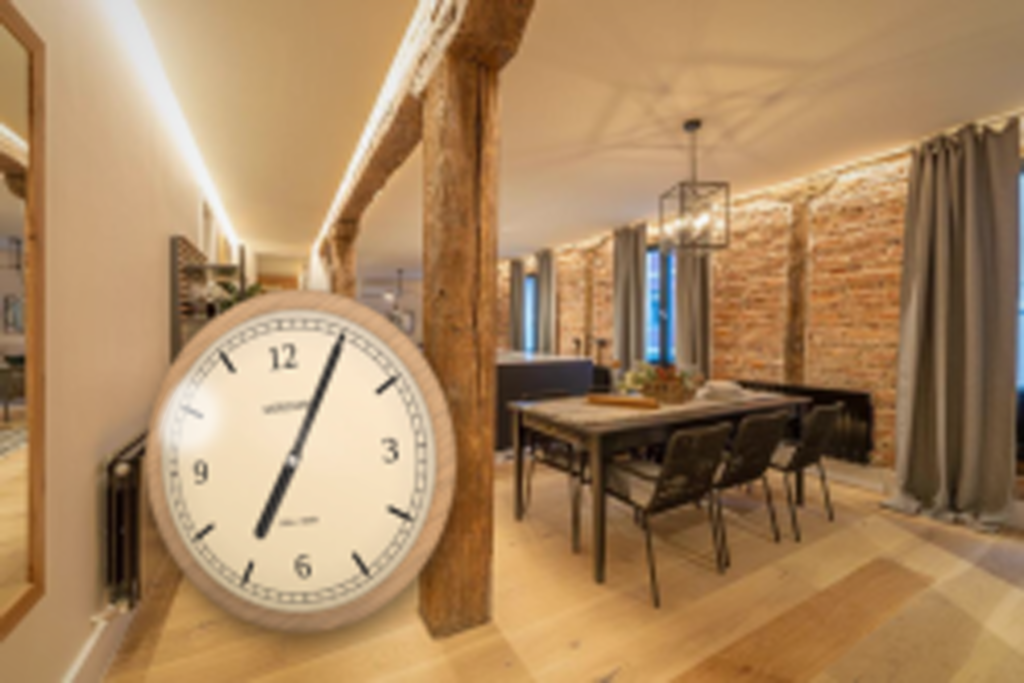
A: 7:05
